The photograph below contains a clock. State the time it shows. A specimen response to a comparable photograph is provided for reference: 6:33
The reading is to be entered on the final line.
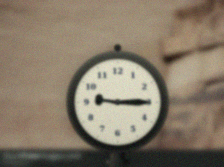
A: 9:15
